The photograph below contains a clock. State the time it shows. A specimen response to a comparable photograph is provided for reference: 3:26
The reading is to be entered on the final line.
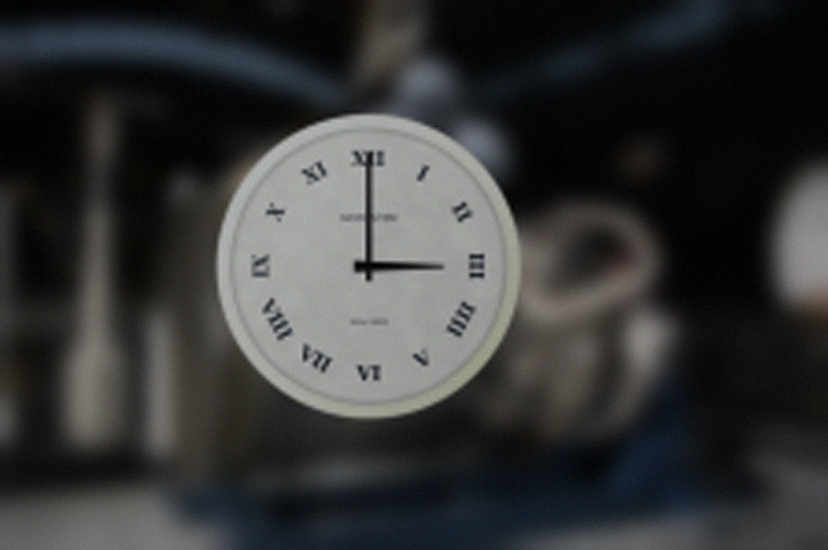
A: 3:00
